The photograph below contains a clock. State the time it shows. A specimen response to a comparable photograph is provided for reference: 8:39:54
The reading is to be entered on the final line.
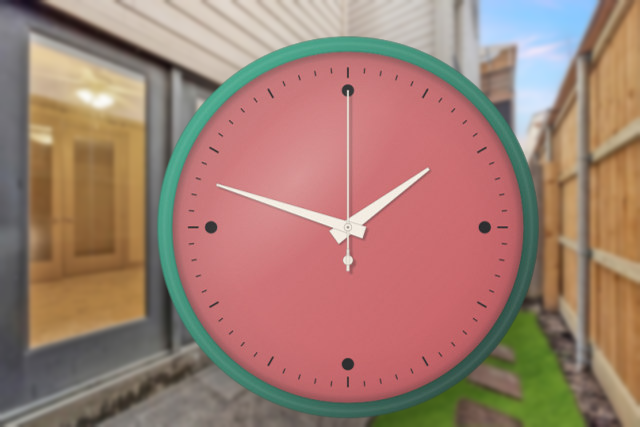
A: 1:48:00
